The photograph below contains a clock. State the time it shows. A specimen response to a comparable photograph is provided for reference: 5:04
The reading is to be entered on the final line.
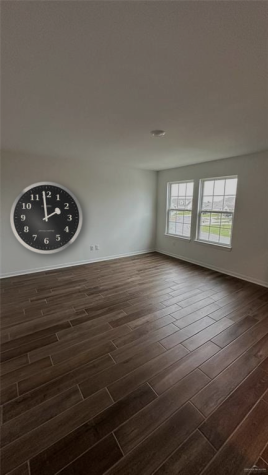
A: 1:59
